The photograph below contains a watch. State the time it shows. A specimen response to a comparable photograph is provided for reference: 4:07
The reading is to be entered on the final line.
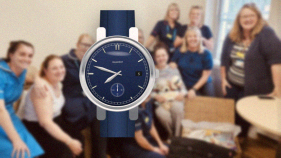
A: 7:48
